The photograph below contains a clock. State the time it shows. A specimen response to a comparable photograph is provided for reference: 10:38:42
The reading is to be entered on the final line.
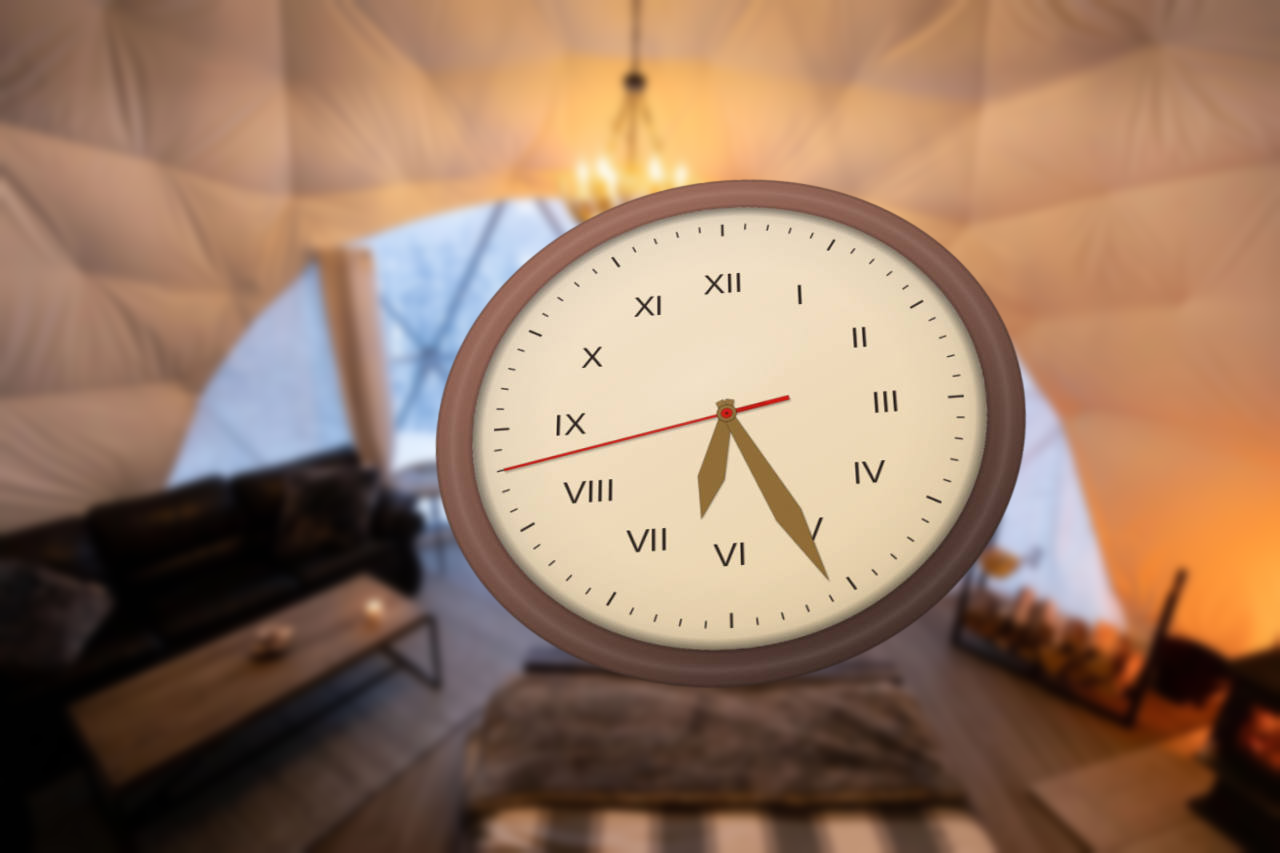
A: 6:25:43
